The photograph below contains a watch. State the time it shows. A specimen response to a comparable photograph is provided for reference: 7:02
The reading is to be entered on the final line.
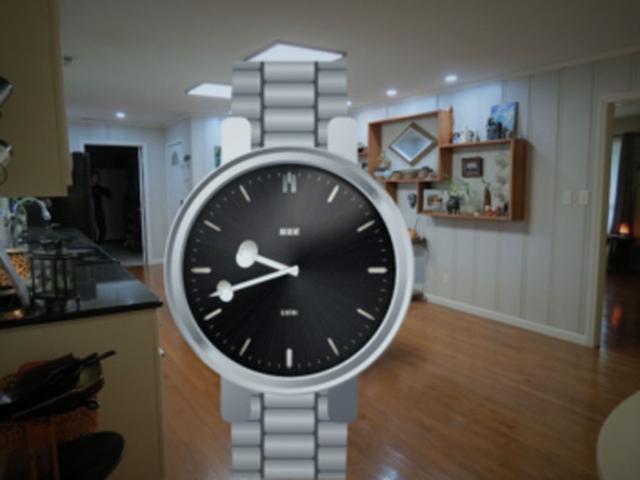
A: 9:42
